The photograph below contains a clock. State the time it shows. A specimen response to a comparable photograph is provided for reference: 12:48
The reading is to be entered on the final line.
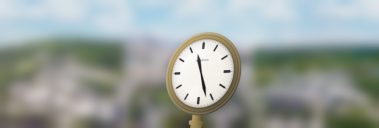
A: 11:27
